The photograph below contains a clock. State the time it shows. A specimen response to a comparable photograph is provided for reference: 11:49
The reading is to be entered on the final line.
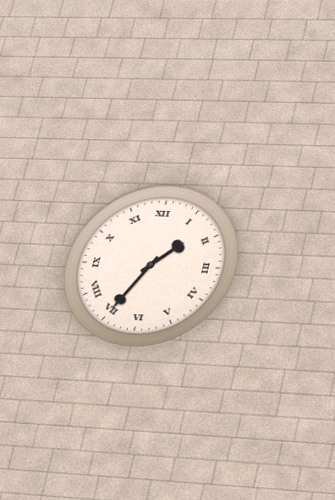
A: 1:35
